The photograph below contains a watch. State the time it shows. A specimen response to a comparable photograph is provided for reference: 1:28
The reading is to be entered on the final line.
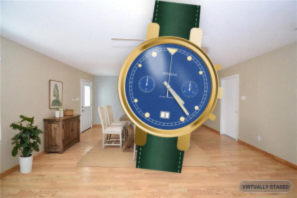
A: 4:23
